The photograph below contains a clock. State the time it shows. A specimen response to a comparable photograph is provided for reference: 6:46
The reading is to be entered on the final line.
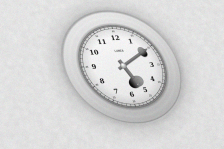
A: 5:10
